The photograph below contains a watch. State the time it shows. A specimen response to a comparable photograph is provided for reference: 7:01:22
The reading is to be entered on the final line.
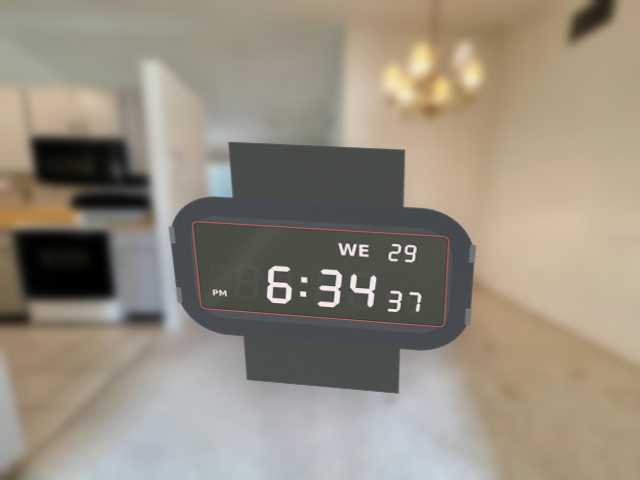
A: 6:34:37
